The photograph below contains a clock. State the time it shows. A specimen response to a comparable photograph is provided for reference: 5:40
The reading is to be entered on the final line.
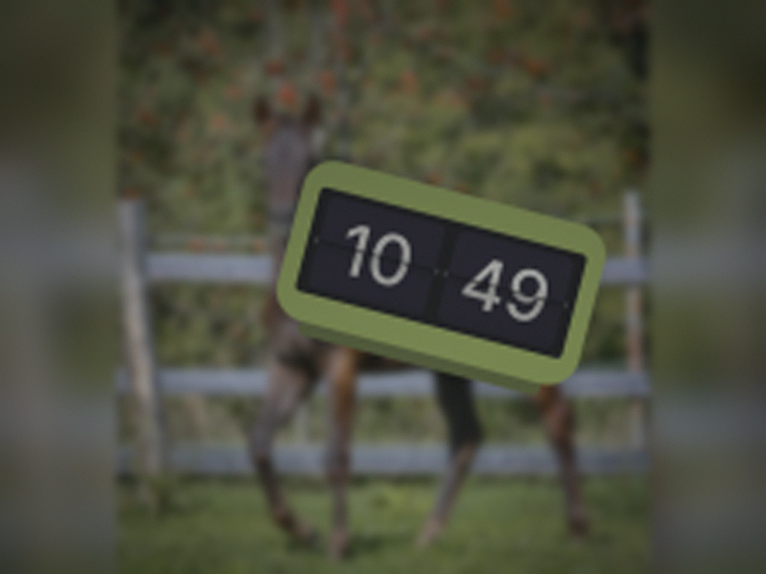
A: 10:49
